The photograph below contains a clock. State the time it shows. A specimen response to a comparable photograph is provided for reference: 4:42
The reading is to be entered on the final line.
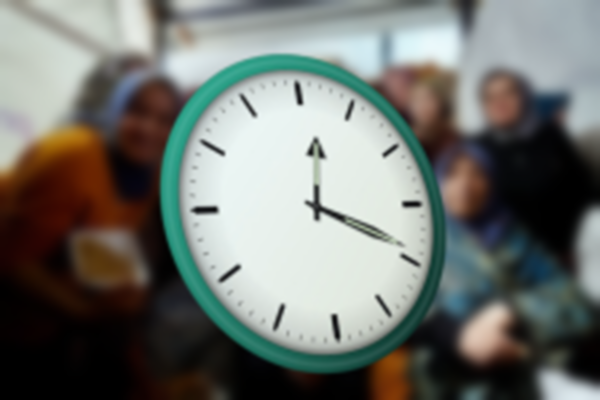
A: 12:19
